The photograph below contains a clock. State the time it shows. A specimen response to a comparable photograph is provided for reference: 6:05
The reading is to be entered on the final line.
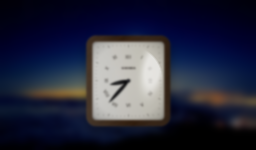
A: 8:37
